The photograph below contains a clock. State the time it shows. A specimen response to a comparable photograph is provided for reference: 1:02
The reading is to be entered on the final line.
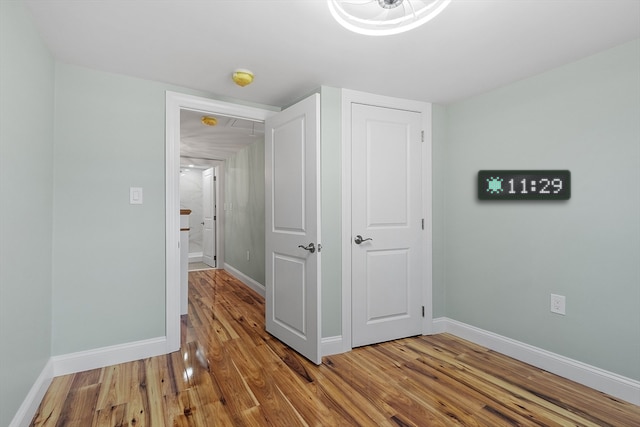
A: 11:29
